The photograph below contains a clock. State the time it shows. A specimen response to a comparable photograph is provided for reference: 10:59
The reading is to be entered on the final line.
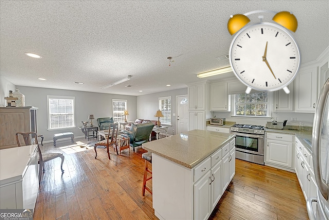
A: 12:26
